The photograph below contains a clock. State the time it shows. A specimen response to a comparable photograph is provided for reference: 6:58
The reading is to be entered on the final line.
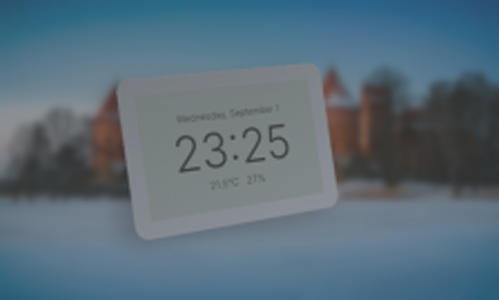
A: 23:25
